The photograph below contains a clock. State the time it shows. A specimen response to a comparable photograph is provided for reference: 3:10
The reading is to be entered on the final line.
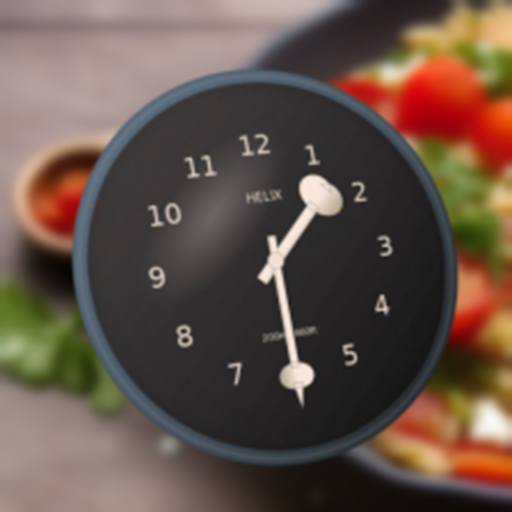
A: 1:30
